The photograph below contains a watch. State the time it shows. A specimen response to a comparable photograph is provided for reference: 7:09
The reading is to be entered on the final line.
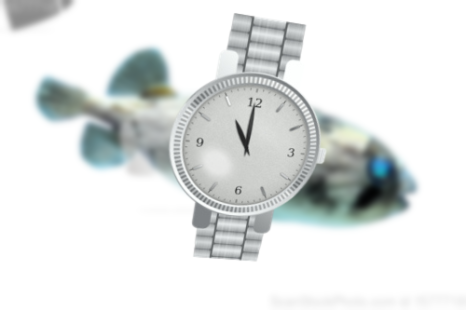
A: 11:00
